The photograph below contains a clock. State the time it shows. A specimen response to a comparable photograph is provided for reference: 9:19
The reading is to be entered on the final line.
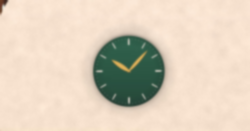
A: 10:07
